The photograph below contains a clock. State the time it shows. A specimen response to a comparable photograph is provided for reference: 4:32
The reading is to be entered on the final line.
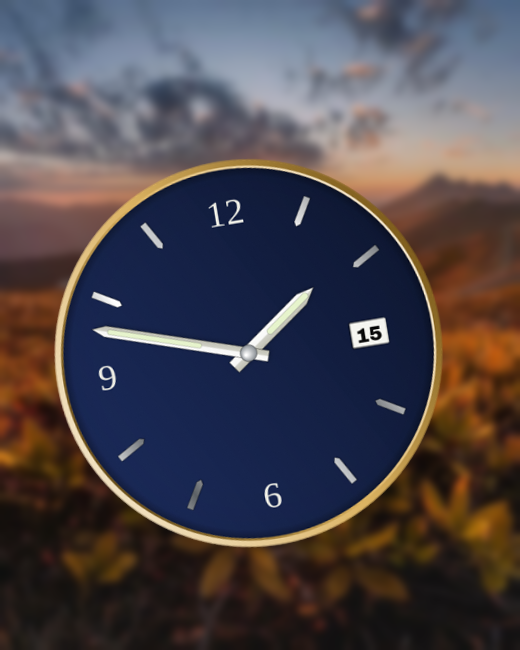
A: 1:48
